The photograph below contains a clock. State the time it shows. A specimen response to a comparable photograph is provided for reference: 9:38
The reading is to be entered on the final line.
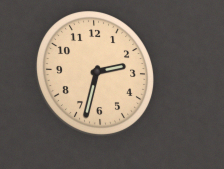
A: 2:33
